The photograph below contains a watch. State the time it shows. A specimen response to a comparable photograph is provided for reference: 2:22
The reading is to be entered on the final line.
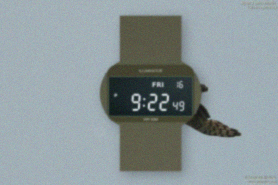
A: 9:22
